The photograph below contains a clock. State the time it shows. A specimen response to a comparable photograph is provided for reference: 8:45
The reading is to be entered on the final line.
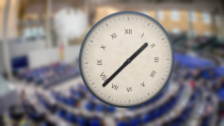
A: 1:38
